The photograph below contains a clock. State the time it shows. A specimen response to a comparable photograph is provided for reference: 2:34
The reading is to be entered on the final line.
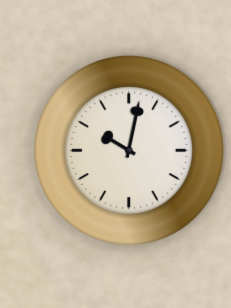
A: 10:02
